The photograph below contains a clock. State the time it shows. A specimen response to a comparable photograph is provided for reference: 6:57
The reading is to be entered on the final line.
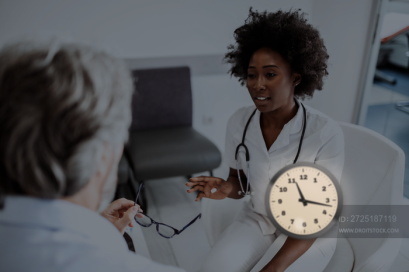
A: 11:17
